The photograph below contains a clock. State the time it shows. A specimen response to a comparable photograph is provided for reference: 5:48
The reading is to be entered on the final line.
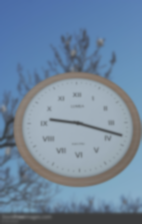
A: 9:18
